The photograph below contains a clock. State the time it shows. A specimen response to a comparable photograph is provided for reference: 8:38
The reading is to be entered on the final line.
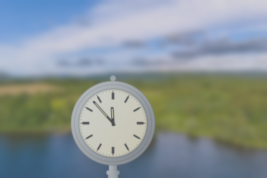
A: 11:53
